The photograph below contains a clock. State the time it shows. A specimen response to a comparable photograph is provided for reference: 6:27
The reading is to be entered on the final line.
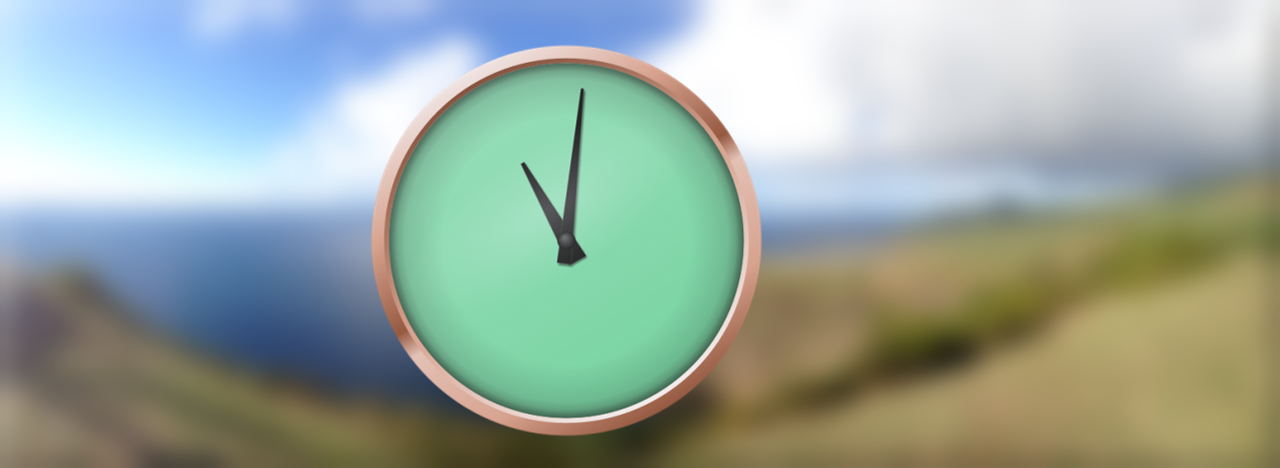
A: 11:01
